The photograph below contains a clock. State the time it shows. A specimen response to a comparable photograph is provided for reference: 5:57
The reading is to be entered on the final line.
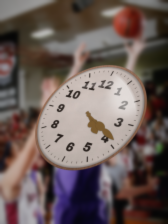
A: 4:19
